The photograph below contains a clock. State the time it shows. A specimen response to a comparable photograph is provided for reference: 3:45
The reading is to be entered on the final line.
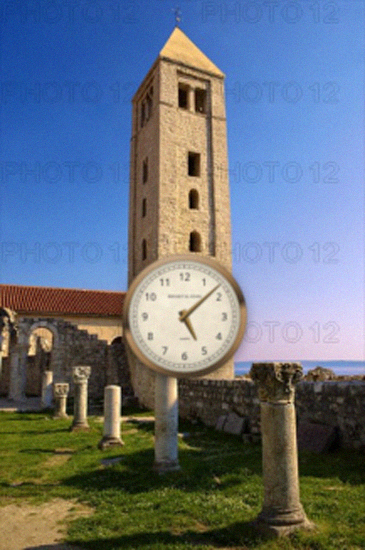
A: 5:08
